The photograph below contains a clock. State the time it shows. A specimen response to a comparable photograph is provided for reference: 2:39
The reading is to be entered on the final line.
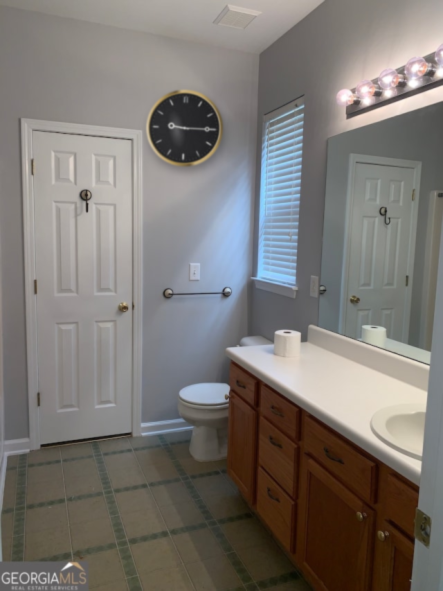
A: 9:15
